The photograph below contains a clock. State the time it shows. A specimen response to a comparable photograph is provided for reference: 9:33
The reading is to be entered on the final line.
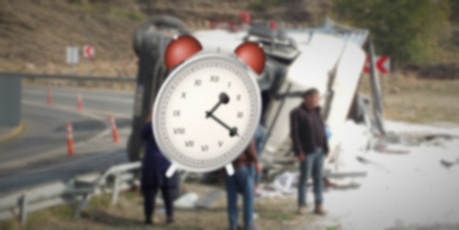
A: 1:20
